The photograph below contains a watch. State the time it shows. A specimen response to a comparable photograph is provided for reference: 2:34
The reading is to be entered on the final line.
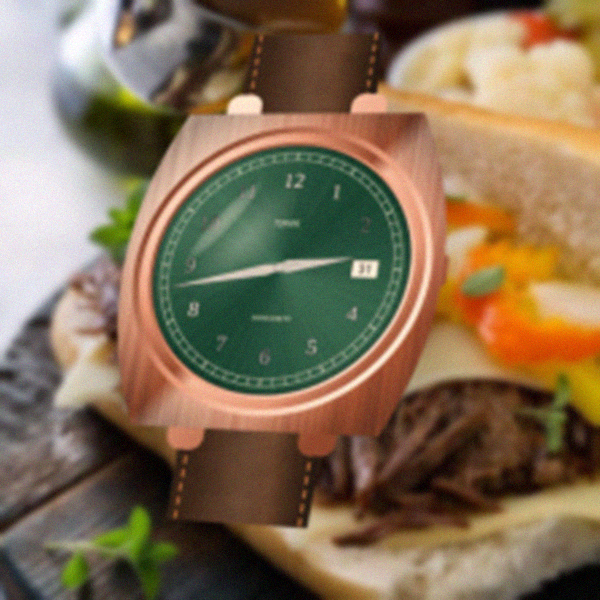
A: 2:43
